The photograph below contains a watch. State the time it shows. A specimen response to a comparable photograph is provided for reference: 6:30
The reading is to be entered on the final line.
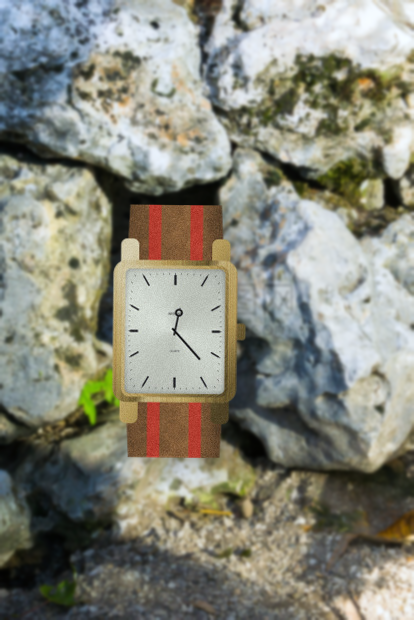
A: 12:23
